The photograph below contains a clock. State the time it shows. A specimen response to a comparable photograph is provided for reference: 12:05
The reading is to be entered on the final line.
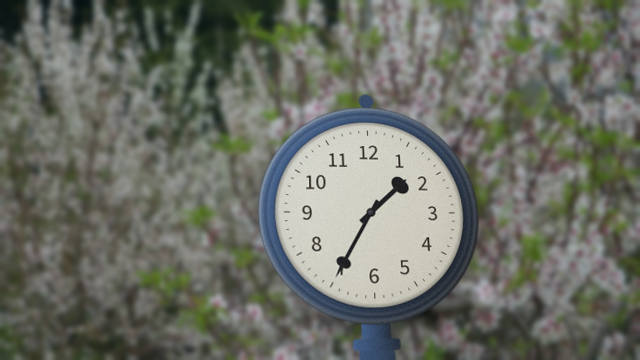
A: 1:35
